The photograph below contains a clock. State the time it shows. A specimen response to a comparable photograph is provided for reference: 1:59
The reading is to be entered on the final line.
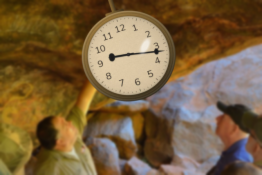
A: 9:17
